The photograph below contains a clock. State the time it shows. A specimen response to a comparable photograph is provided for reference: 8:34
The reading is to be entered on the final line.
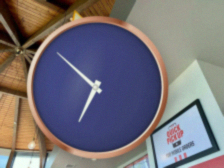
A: 6:52
